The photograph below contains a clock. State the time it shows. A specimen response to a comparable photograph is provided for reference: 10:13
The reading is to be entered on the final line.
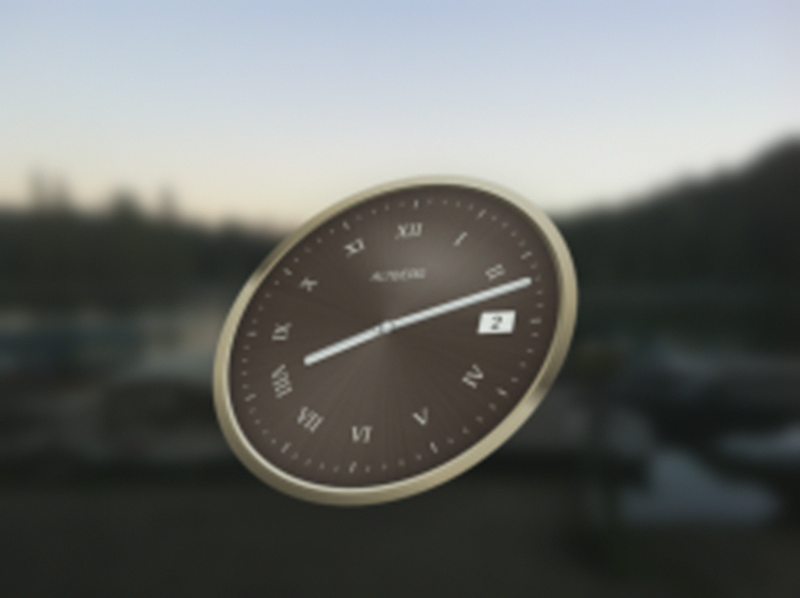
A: 8:12
